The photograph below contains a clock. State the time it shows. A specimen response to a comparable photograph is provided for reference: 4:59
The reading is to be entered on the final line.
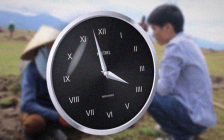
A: 3:58
